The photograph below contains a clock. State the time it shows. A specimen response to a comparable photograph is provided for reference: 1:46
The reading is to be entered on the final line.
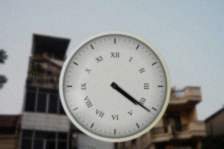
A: 4:21
